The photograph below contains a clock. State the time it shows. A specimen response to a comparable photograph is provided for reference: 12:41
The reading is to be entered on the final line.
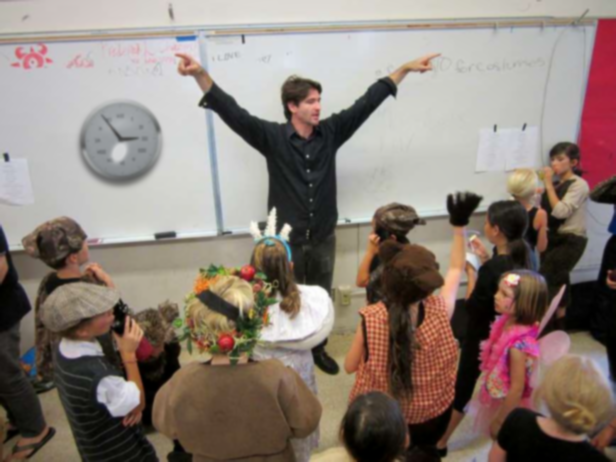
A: 2:54
